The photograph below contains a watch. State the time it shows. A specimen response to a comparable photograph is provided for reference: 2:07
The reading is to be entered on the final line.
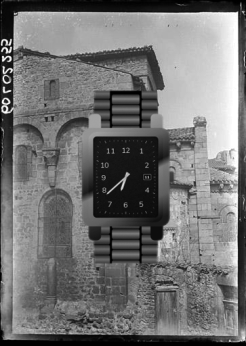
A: 6:38
